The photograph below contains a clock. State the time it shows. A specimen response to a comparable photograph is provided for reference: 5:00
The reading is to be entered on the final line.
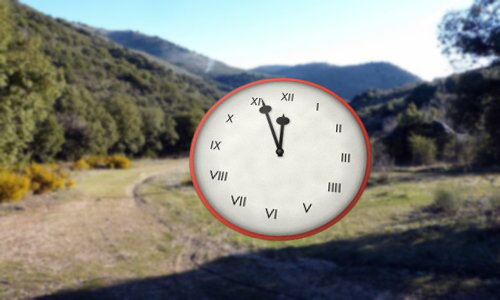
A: 11:56
